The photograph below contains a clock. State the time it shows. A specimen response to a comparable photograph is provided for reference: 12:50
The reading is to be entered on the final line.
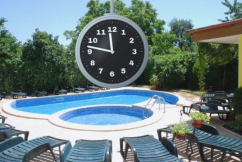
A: 11:47
